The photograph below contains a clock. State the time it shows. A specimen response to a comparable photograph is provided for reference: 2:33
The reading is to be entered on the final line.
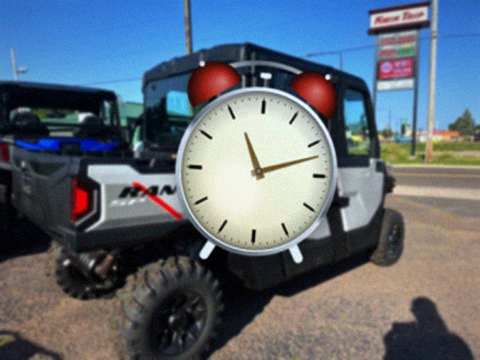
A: 11:12
